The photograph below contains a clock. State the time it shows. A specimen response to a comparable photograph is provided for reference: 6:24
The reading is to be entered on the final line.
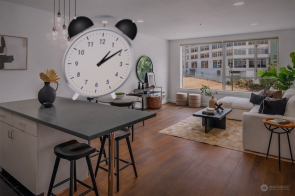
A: 1:09
